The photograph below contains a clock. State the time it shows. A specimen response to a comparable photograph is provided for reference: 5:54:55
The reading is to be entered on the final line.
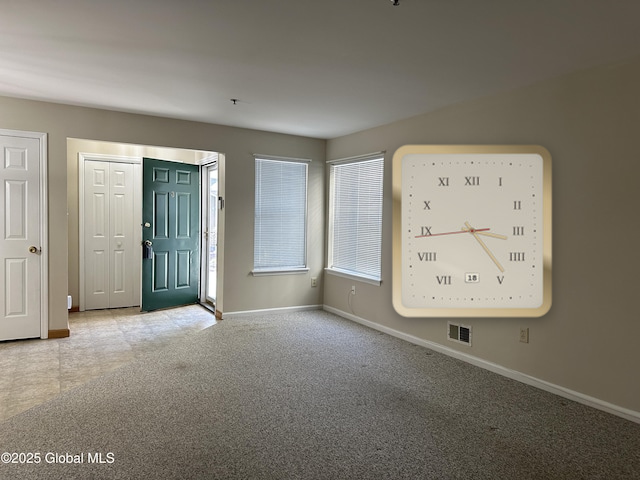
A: 3:23:44
